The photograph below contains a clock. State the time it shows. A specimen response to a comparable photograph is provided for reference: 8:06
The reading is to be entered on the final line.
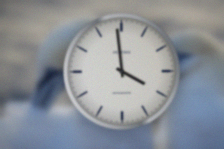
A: 3:59
